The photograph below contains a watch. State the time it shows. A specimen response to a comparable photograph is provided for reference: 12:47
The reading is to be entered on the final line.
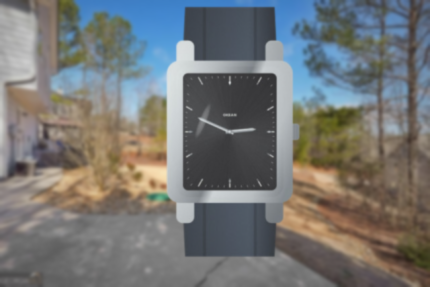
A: 2:49
